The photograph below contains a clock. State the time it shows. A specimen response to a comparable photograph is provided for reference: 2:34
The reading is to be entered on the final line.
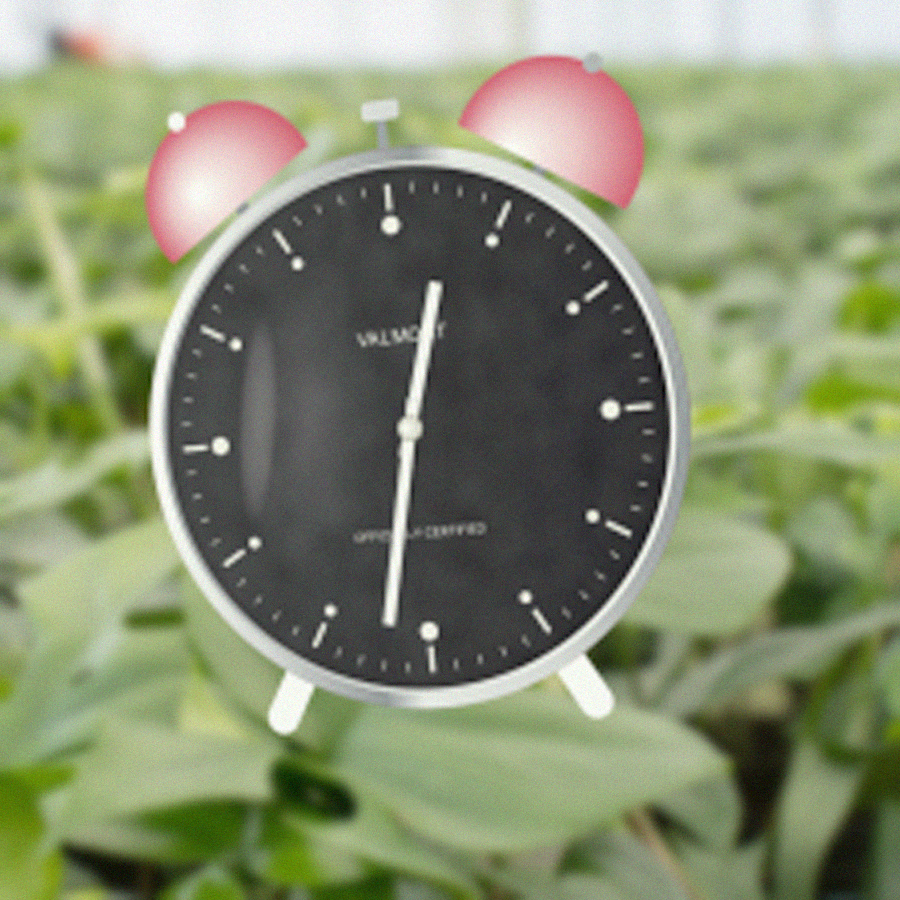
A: 12:32
